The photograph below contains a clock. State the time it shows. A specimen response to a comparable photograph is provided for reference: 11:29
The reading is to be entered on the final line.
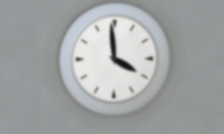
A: 3:59
